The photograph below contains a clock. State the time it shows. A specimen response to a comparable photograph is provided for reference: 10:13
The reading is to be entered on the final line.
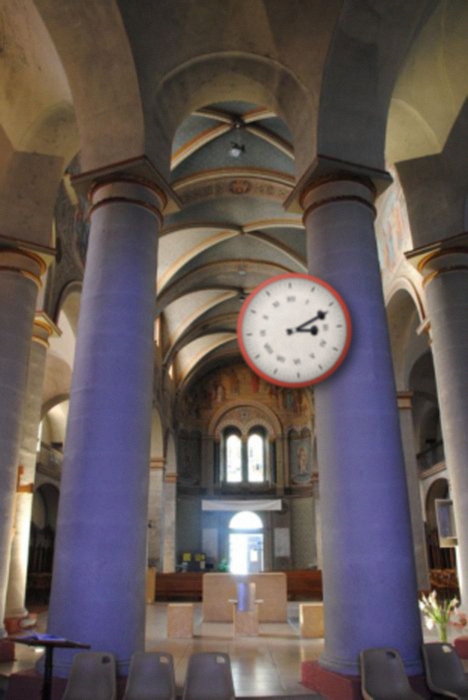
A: 3:11
